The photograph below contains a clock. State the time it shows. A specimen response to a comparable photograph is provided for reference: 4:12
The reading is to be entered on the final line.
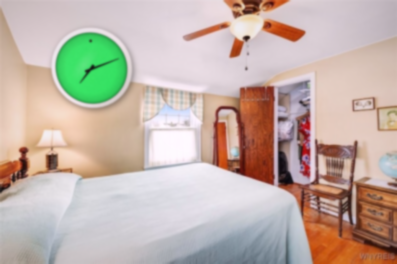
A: 7:11
